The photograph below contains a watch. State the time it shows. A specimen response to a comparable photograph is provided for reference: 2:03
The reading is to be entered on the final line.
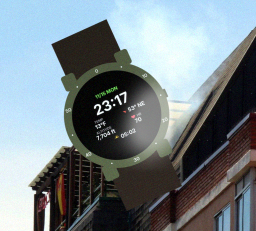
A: 23:17
